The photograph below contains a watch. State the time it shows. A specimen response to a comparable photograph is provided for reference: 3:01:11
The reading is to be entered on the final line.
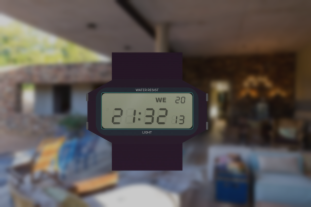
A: 21:32:13
